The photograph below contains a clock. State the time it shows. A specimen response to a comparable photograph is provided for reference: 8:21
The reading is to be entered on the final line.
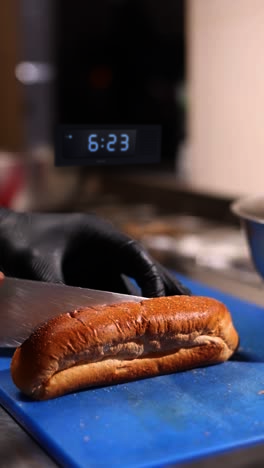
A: 6:23
